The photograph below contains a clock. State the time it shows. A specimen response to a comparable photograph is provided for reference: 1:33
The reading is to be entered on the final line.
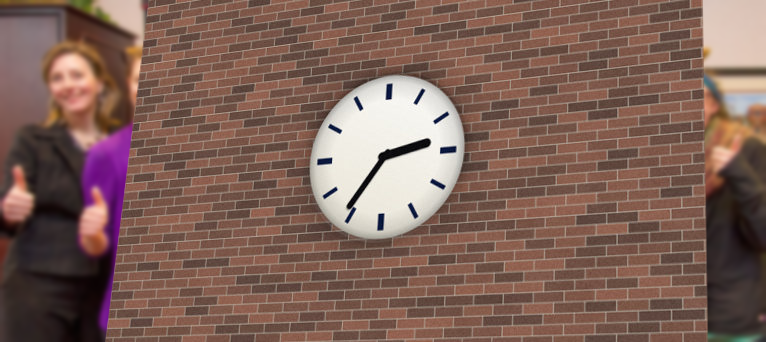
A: 2:36
